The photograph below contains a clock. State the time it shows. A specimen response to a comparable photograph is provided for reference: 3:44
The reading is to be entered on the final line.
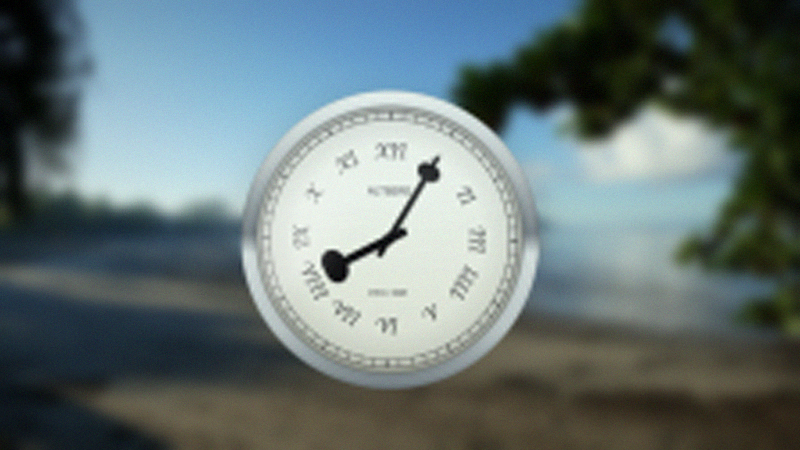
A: 8:05
